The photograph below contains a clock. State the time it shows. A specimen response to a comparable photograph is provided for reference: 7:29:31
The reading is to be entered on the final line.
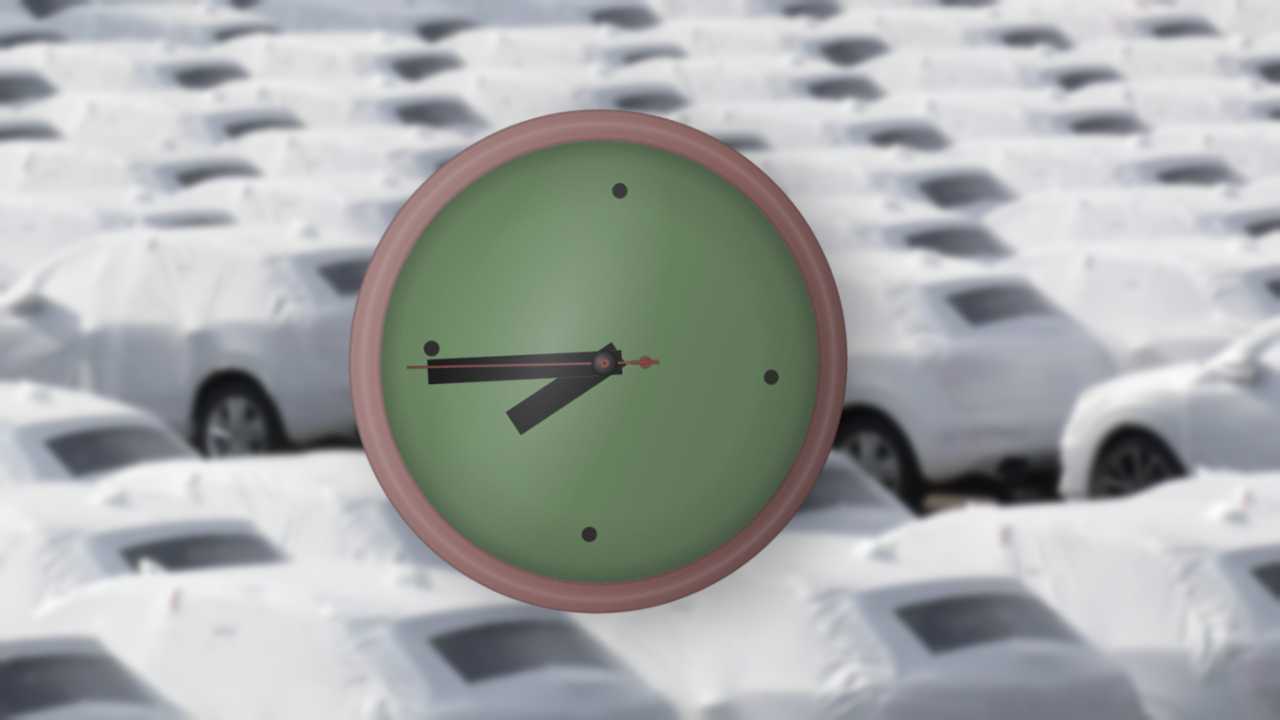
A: 7:43:44
